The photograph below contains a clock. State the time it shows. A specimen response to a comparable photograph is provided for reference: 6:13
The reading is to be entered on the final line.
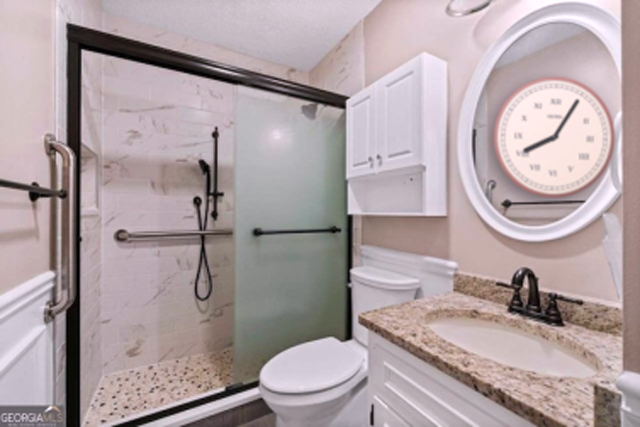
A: 8:05
